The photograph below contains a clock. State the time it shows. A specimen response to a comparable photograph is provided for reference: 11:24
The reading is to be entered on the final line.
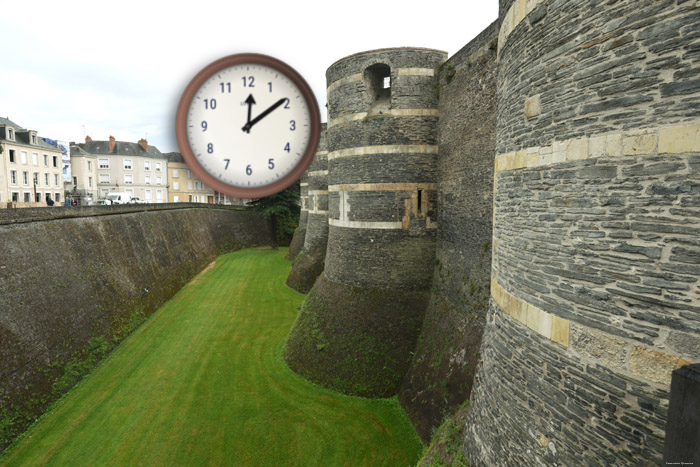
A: 12:09
